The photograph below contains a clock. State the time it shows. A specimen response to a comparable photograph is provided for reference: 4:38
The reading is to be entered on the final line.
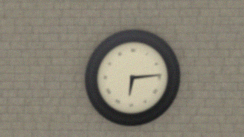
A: 6:14
